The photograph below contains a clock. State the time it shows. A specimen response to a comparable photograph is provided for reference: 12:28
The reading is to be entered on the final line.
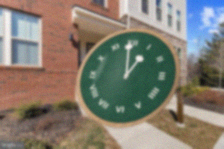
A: 12:59
